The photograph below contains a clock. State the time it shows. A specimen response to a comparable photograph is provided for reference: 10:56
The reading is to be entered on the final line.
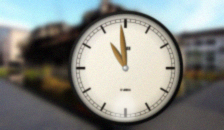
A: 10:59
